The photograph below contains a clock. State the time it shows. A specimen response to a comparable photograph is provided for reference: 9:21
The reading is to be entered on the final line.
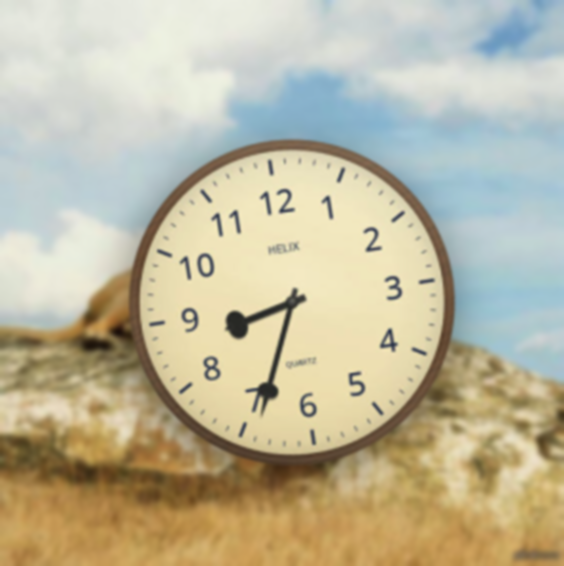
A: 8:34
